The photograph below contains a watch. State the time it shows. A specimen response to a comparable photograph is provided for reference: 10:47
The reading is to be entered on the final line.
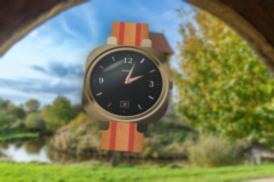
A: 2:03
